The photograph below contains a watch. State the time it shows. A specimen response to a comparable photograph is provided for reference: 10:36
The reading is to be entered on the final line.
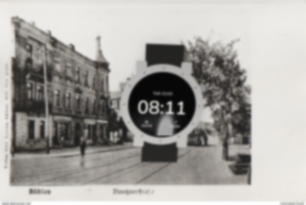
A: 8:11
